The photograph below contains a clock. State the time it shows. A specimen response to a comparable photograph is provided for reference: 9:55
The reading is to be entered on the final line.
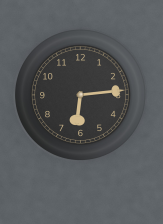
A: 6:14
